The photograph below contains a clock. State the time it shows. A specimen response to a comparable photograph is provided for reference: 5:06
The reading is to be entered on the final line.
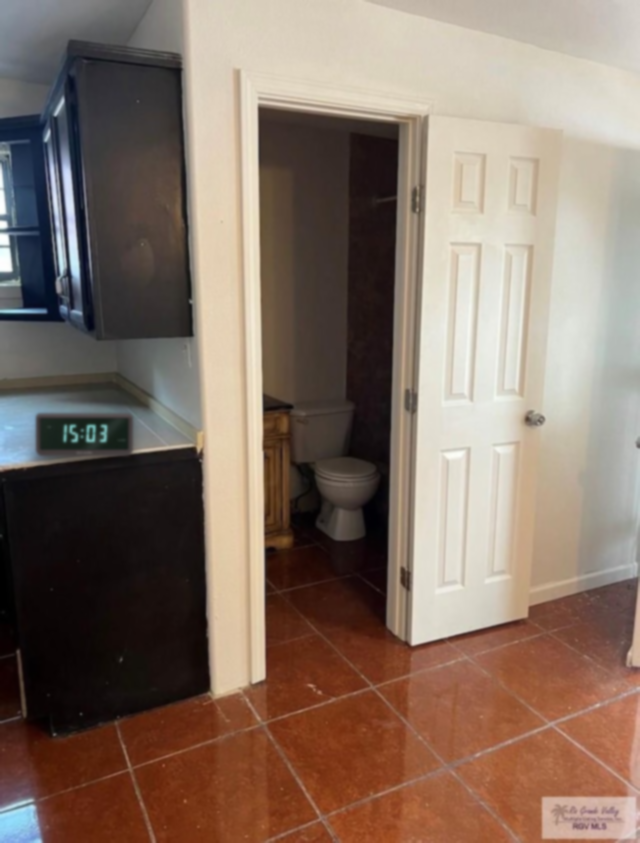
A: 15:03
